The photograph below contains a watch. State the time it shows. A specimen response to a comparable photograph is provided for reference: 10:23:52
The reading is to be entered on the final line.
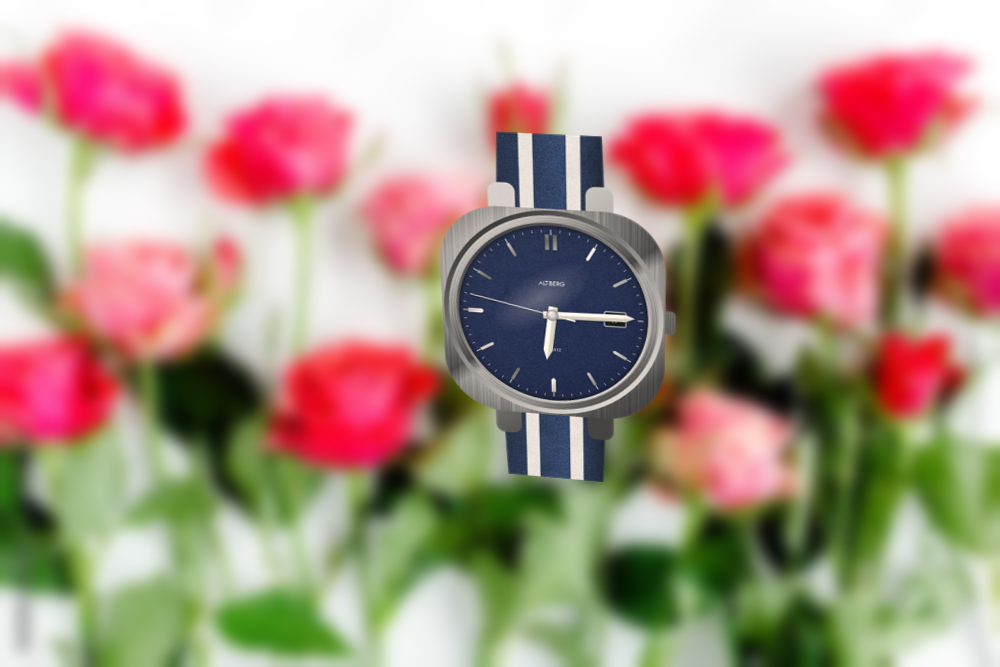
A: 6:14:47
